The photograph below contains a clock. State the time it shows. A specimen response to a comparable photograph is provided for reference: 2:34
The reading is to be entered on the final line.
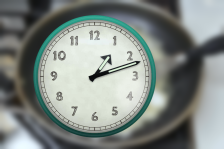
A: 1:12
